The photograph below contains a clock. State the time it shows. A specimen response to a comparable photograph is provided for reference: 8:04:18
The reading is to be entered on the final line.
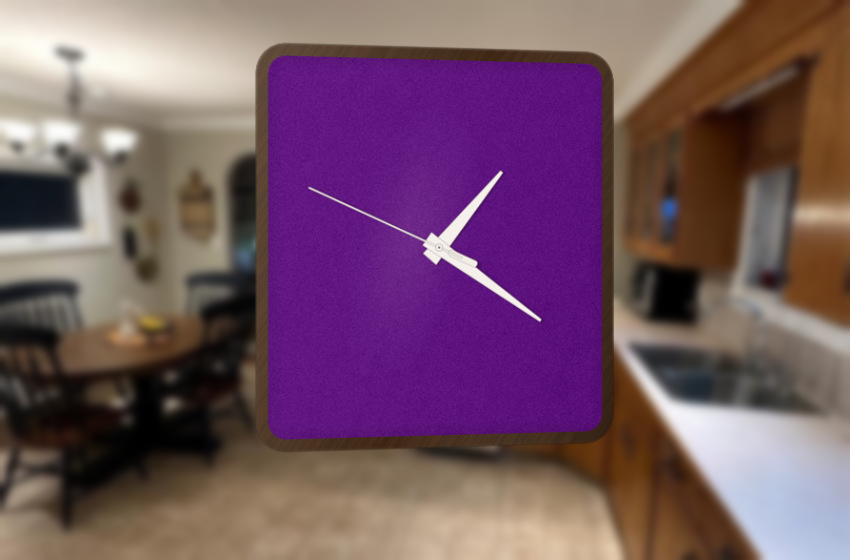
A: 1:20:49
